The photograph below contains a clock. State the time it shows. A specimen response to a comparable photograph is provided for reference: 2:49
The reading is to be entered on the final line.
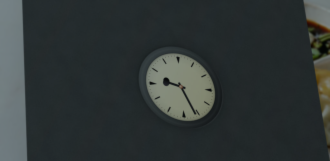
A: 9:26
